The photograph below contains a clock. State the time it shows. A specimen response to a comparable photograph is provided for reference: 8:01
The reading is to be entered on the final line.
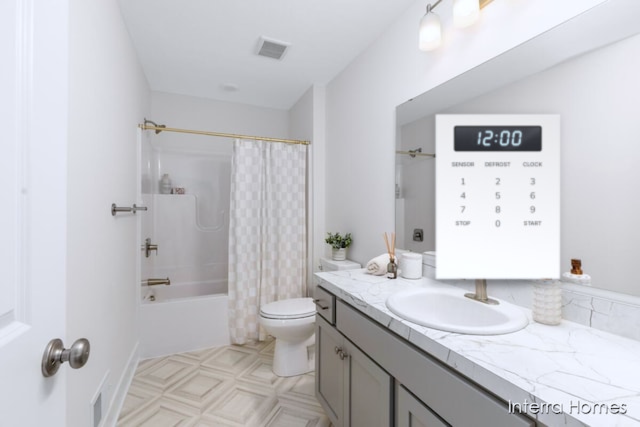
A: 12:00
